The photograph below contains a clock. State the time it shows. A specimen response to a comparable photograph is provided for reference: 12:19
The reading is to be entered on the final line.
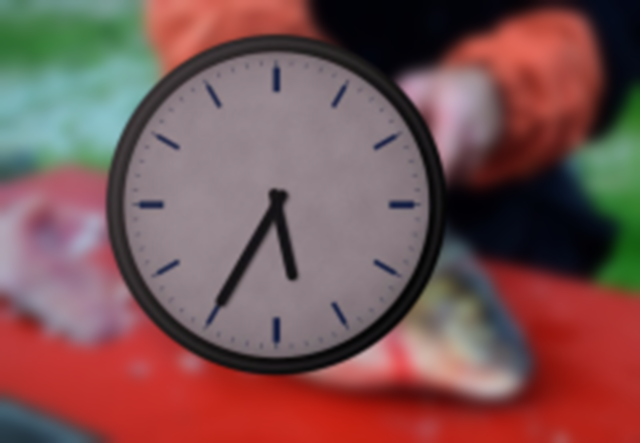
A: 5:35
